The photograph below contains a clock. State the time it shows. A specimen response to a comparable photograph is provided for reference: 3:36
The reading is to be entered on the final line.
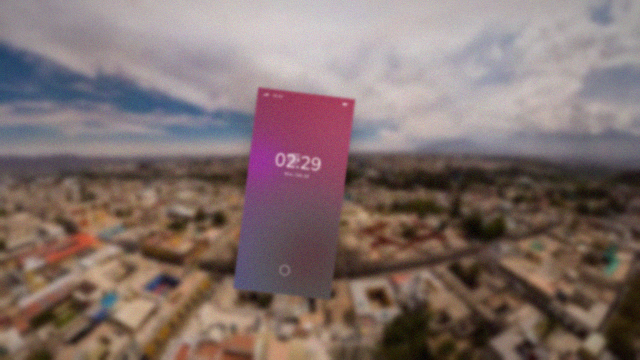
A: 2:29
